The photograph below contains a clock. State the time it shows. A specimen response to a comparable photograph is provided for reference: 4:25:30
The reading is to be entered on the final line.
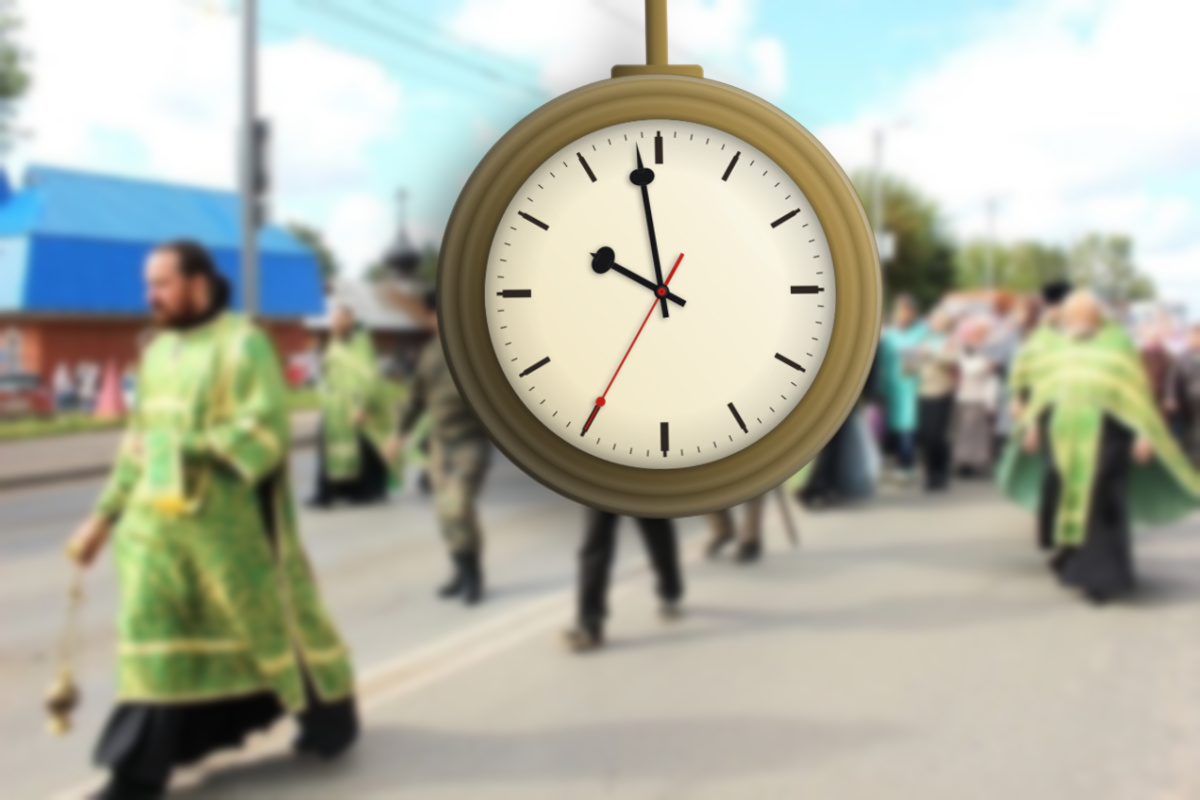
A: 9:58:35
